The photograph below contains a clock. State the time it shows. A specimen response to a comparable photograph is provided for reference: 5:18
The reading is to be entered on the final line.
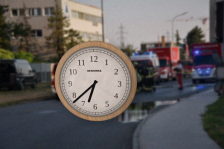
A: 6:38
